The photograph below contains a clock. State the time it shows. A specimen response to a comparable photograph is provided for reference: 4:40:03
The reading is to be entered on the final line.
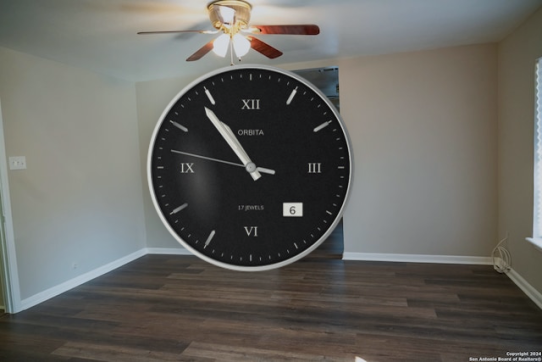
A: 10:53:47
